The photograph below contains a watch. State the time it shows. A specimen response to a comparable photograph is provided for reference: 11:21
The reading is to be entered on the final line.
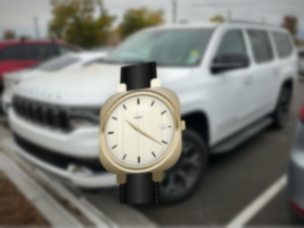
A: 10:21
